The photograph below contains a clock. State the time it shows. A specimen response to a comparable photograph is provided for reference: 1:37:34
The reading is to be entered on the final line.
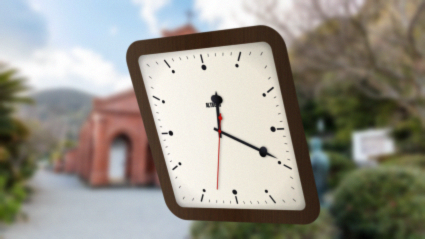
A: 12:19:33
